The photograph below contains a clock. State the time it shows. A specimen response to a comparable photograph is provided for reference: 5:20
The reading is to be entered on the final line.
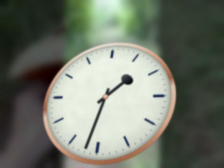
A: 1:32
